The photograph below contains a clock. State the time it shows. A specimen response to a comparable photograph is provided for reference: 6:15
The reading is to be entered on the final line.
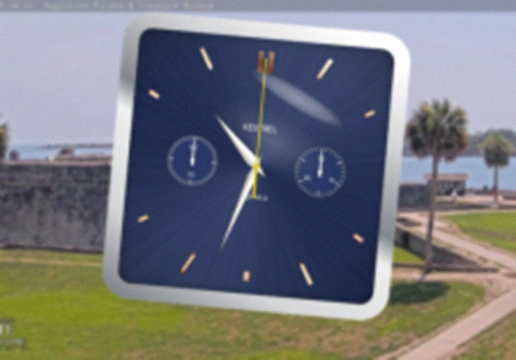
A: 10:33
